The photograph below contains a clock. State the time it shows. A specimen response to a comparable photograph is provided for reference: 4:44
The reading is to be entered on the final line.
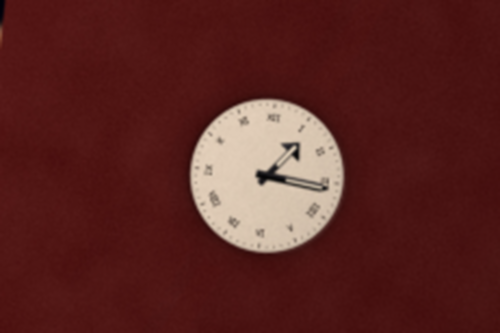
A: 1:16
